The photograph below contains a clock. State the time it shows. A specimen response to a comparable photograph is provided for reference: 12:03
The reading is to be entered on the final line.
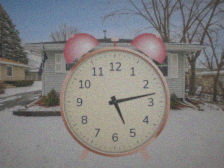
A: 5:13
